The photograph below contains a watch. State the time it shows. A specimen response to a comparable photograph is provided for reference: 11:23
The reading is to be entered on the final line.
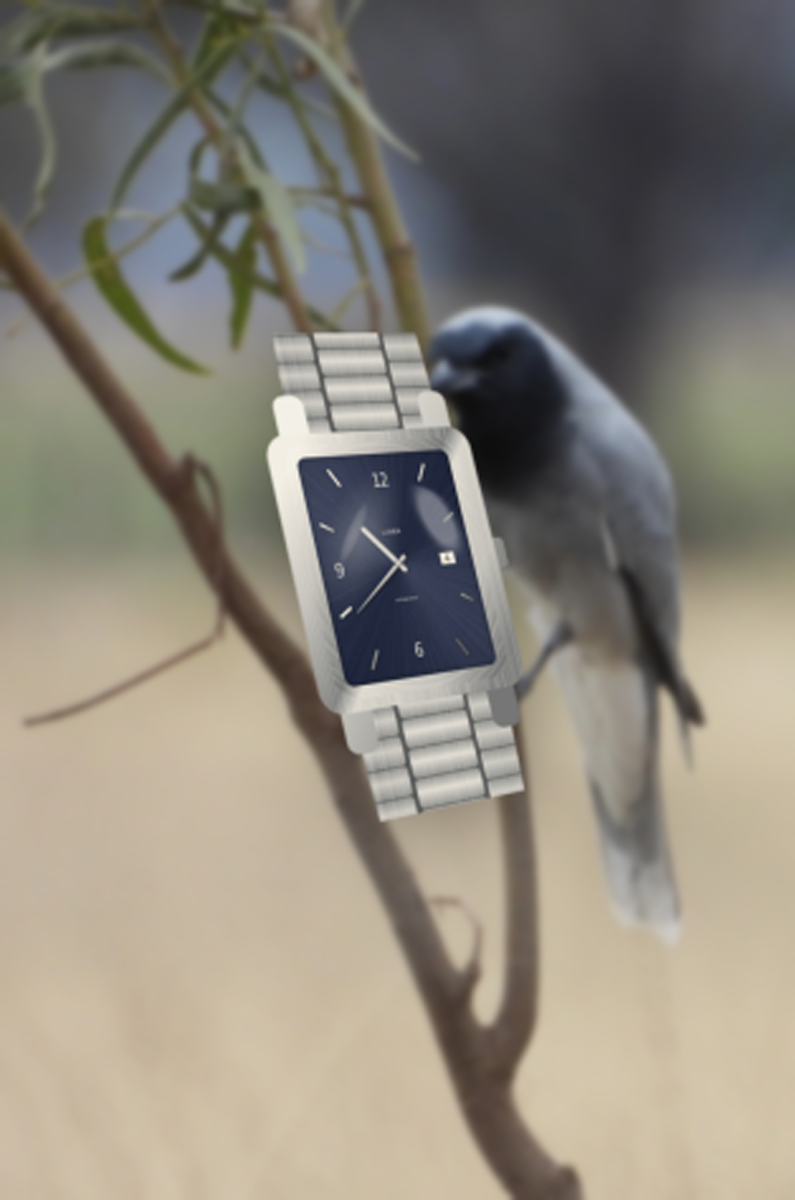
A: 10:39
